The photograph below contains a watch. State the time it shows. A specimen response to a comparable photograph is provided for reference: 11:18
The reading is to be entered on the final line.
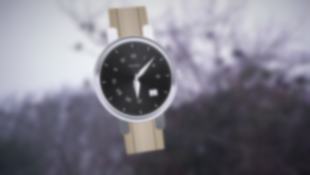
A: 6:08
